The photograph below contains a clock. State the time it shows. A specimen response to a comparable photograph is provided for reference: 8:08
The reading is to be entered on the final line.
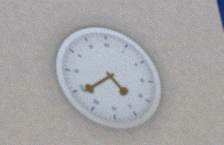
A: 4:39
